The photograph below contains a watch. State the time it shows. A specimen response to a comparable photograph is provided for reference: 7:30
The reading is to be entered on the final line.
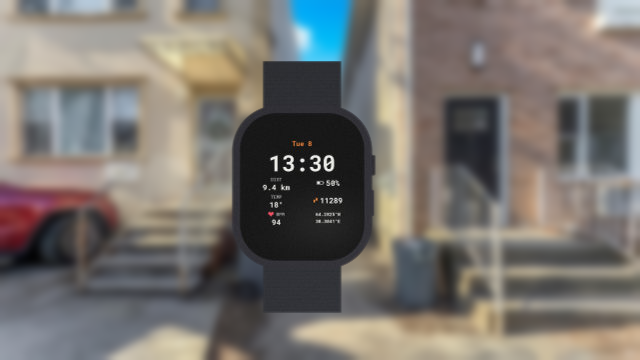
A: 13:30
